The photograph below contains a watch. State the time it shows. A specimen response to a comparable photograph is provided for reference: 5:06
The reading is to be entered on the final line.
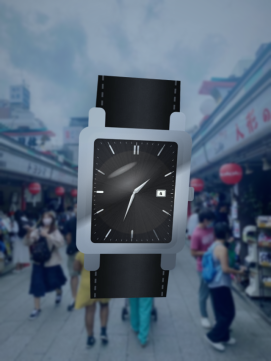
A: 1:33
